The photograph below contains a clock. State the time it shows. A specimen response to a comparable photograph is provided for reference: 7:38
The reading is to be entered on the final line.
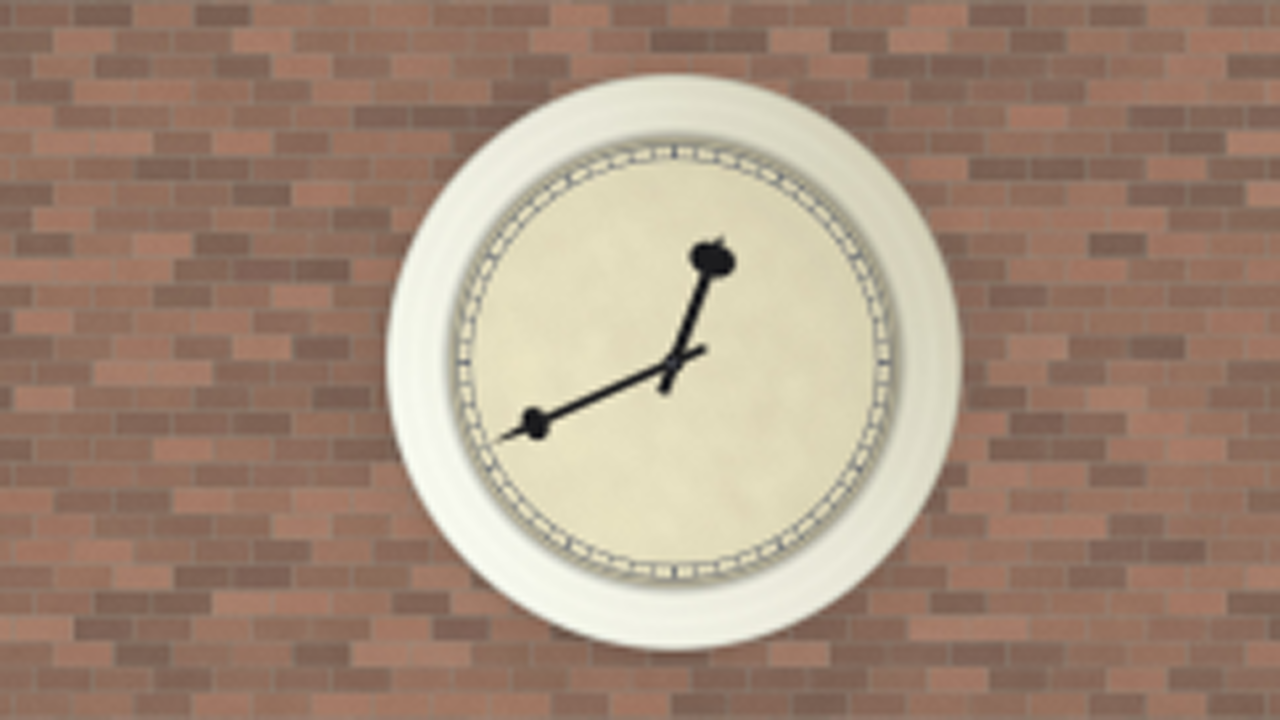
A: 12:41
